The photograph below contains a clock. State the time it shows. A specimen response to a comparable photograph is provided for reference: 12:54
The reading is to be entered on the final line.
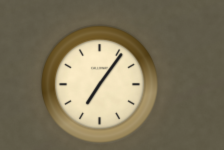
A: 7:06
